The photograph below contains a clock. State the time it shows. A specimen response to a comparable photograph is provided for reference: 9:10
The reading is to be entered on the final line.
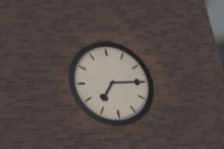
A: 7:15
